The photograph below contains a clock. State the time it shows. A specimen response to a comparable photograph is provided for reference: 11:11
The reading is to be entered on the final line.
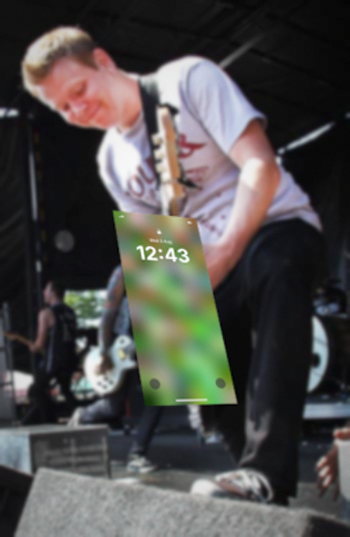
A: 12:43
